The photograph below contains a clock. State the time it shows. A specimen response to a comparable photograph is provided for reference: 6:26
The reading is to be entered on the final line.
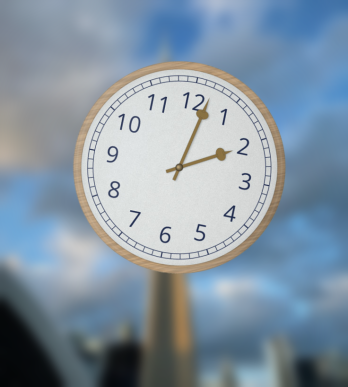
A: 2:02
